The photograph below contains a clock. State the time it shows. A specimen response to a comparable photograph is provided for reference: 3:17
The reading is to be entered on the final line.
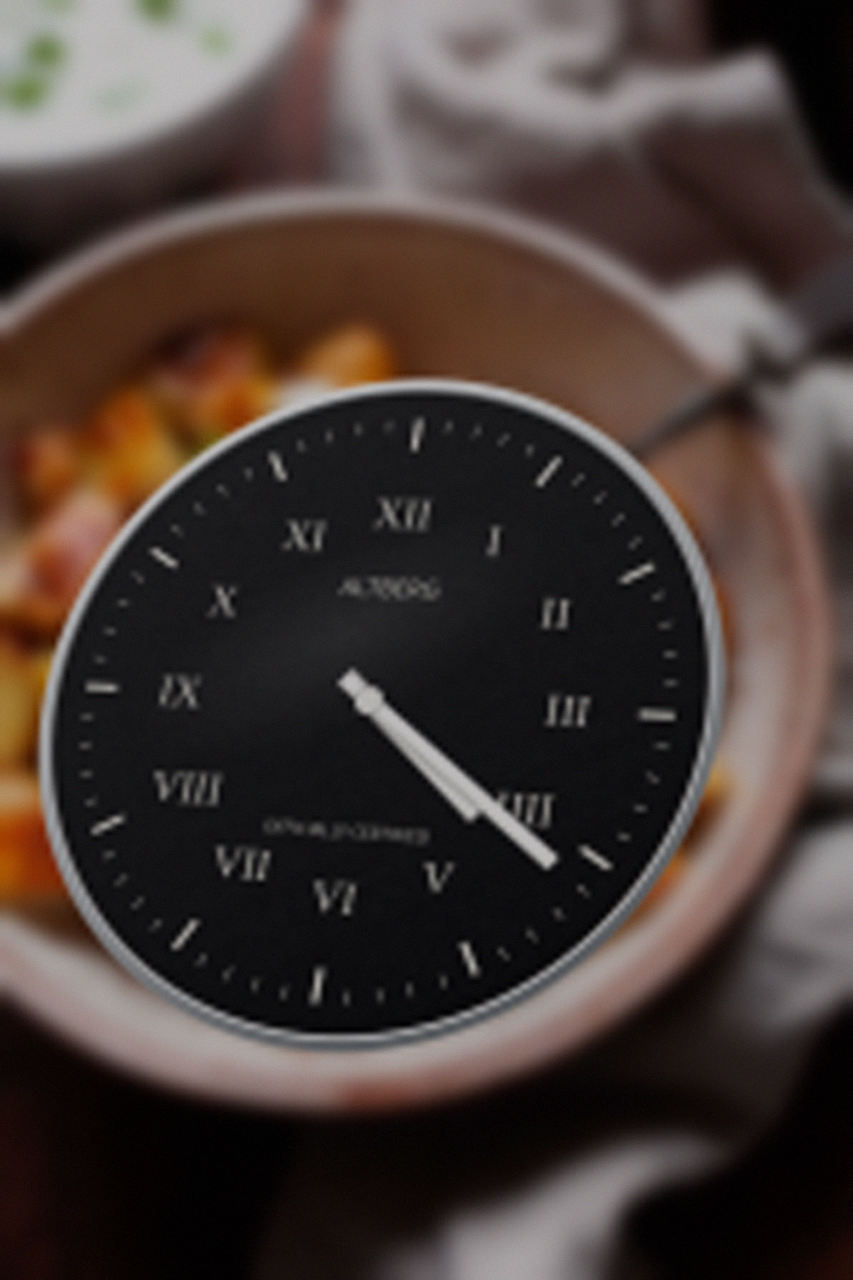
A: 4:21
